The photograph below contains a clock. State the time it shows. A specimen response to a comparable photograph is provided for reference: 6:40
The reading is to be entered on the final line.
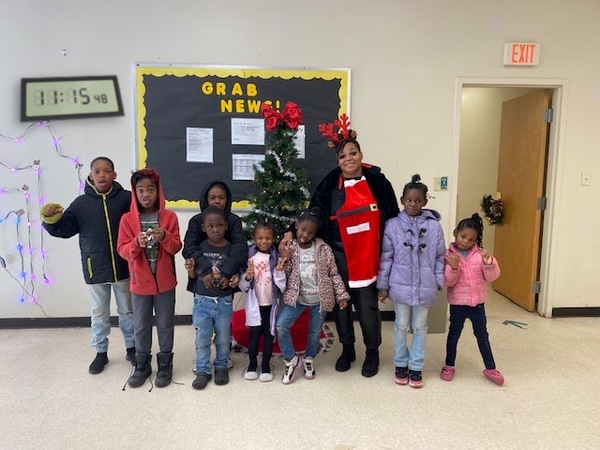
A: 11:15
